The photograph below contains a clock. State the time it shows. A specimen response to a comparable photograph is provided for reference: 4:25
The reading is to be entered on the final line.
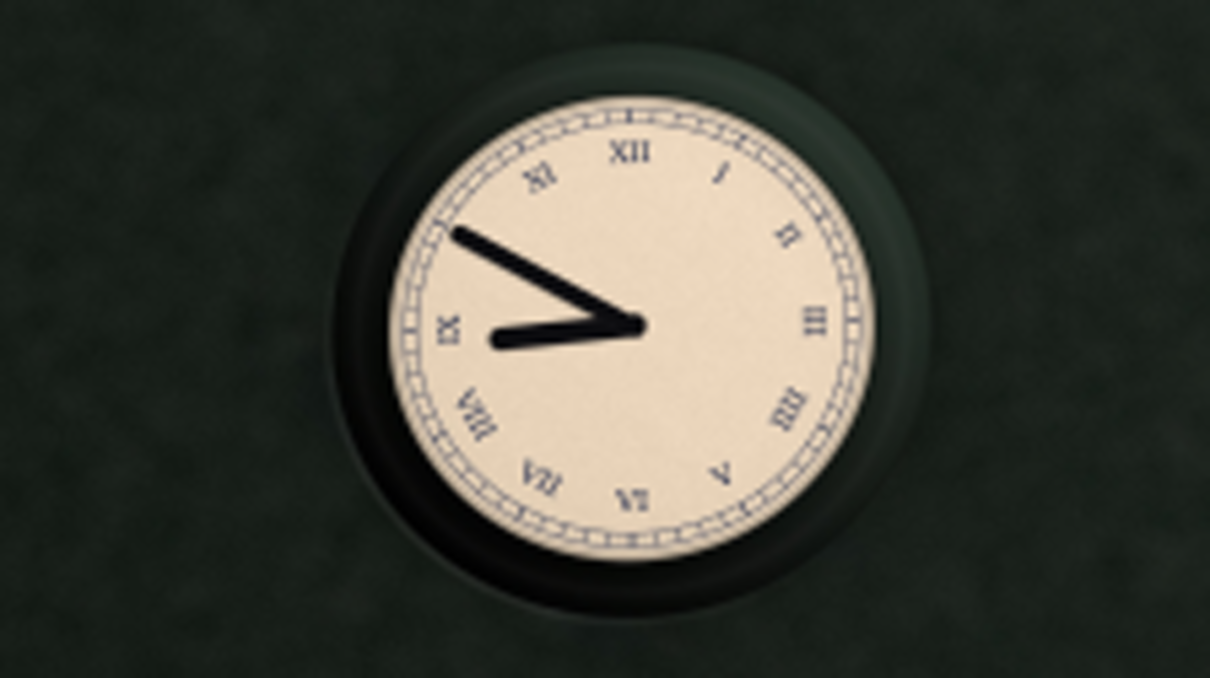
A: 8:50
